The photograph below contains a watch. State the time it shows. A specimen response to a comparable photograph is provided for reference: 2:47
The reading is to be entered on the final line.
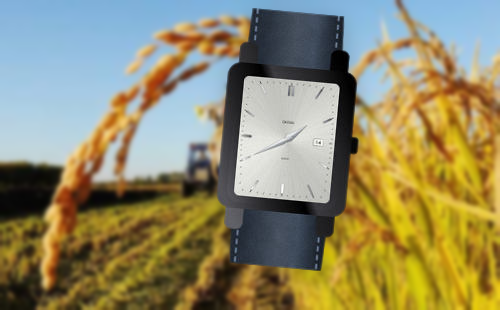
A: 1:40
